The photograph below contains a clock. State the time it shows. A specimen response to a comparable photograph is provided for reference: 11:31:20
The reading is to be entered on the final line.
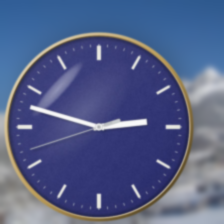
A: 2:47:42
